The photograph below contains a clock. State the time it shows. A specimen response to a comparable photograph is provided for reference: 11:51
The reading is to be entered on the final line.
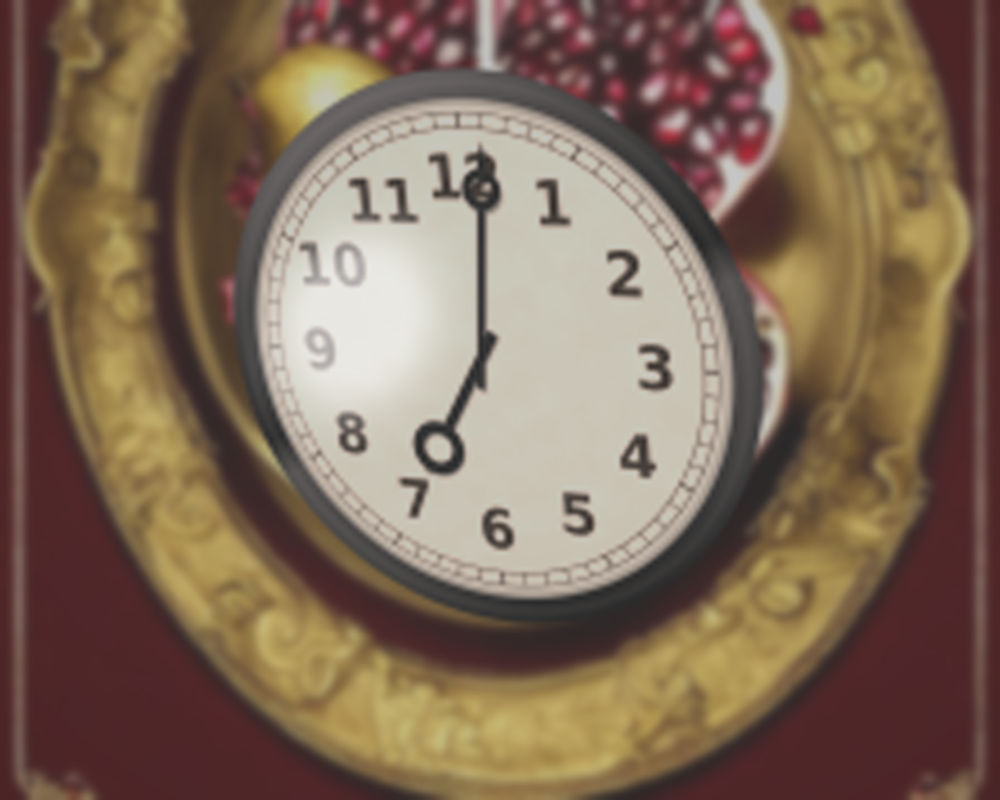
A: 7:01
